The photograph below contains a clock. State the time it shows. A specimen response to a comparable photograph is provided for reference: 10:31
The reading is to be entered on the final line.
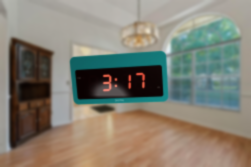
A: 3:17
